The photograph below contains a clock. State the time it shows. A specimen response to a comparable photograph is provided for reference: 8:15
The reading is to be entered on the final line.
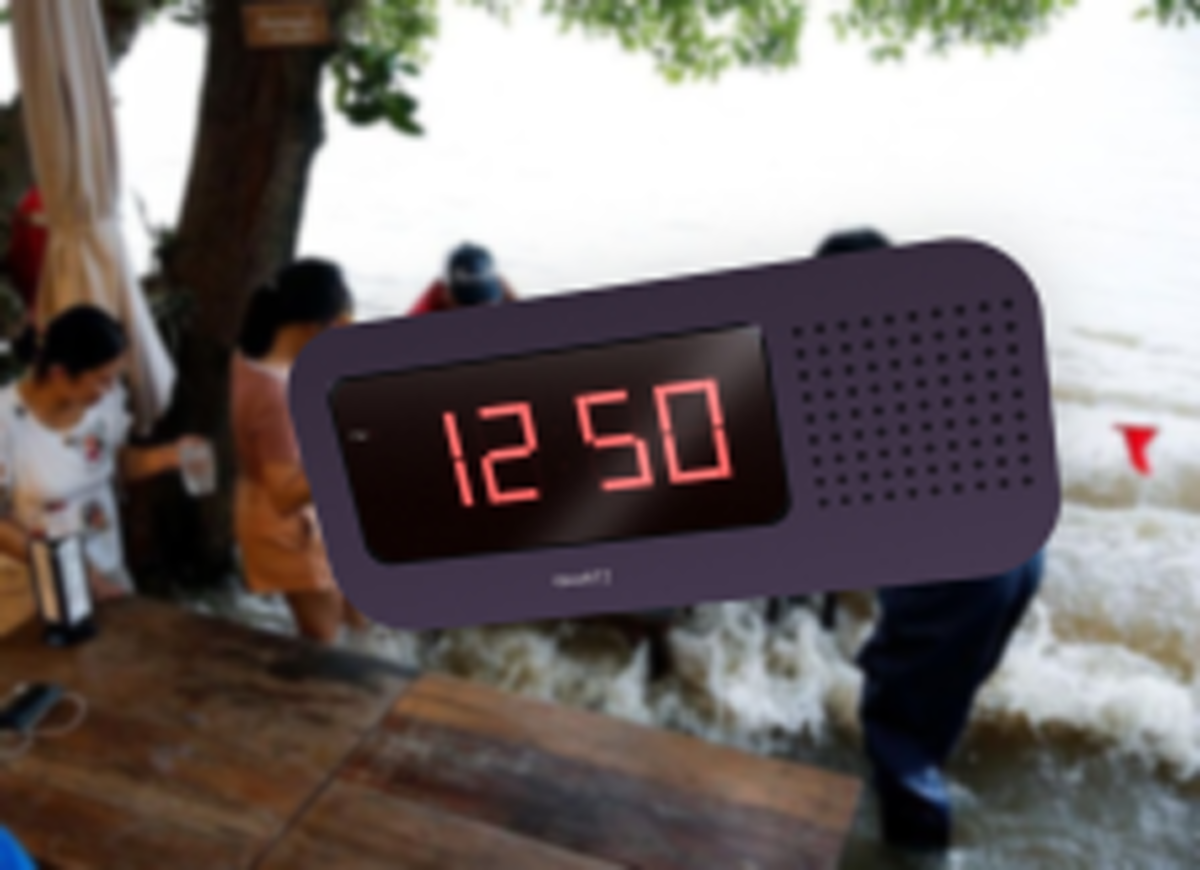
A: 12:50
